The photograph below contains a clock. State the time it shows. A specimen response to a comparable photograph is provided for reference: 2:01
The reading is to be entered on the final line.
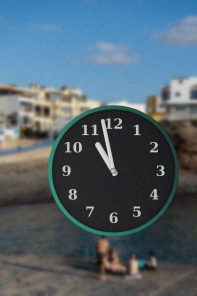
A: 10:58
